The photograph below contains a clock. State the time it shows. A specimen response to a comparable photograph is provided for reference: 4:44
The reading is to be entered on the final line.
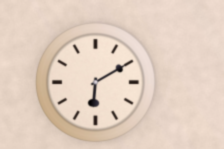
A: 6:10
